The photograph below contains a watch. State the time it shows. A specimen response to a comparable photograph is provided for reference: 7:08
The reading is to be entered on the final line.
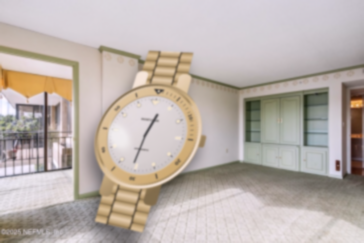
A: 12:31
